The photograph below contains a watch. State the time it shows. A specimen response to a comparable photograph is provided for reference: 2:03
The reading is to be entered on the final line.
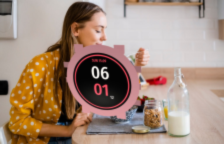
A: 6:01
